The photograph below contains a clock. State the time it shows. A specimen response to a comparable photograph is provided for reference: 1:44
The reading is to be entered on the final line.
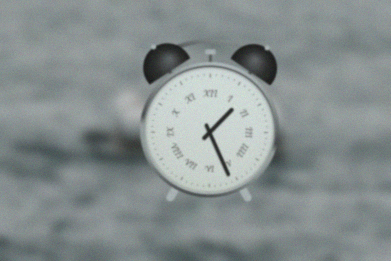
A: 1:26
